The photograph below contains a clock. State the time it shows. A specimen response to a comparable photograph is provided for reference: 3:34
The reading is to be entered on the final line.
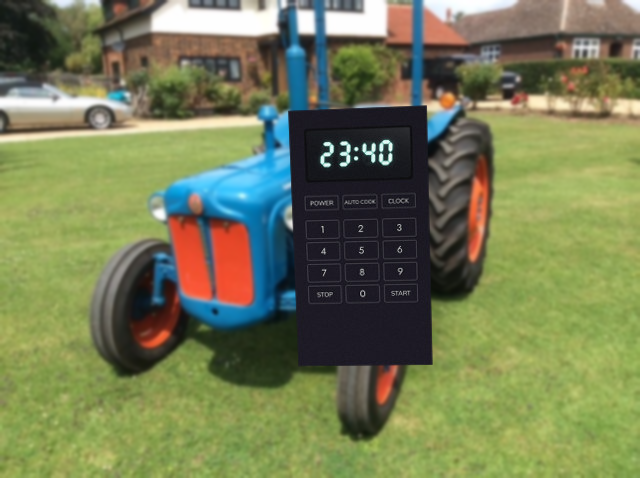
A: 23:40
